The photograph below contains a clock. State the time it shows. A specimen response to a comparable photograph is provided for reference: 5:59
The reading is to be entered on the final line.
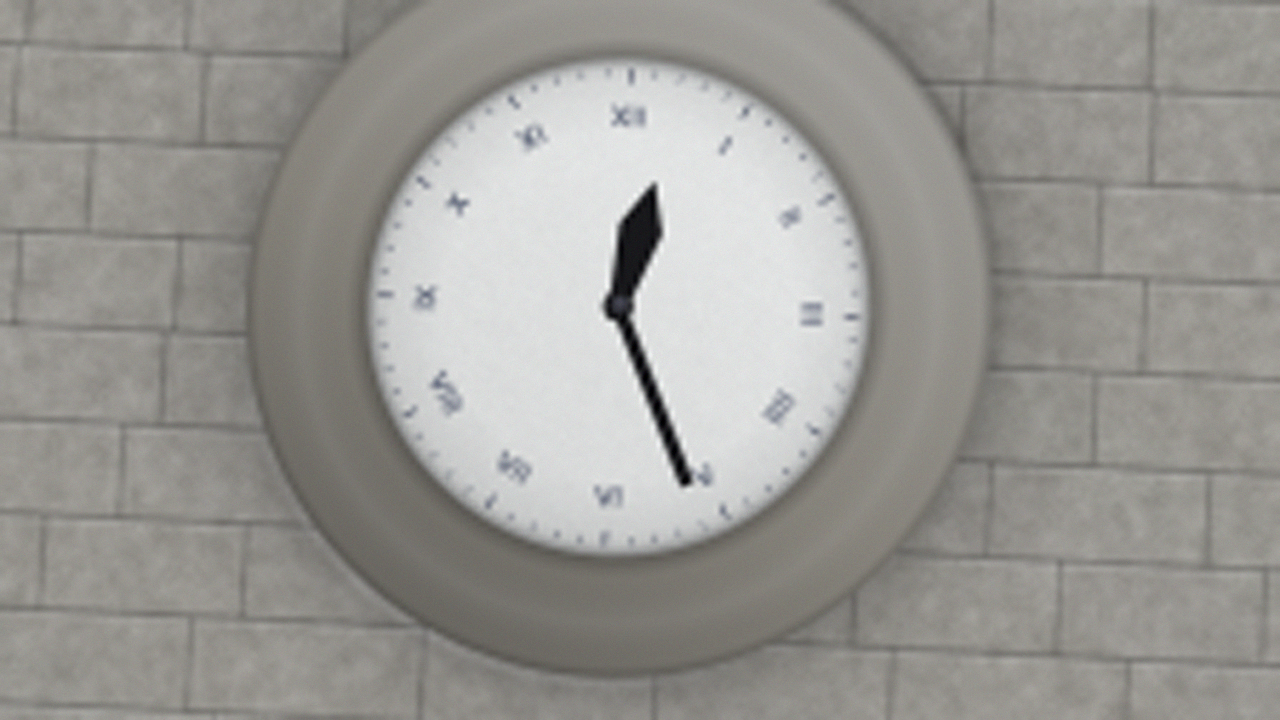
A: 12:26
